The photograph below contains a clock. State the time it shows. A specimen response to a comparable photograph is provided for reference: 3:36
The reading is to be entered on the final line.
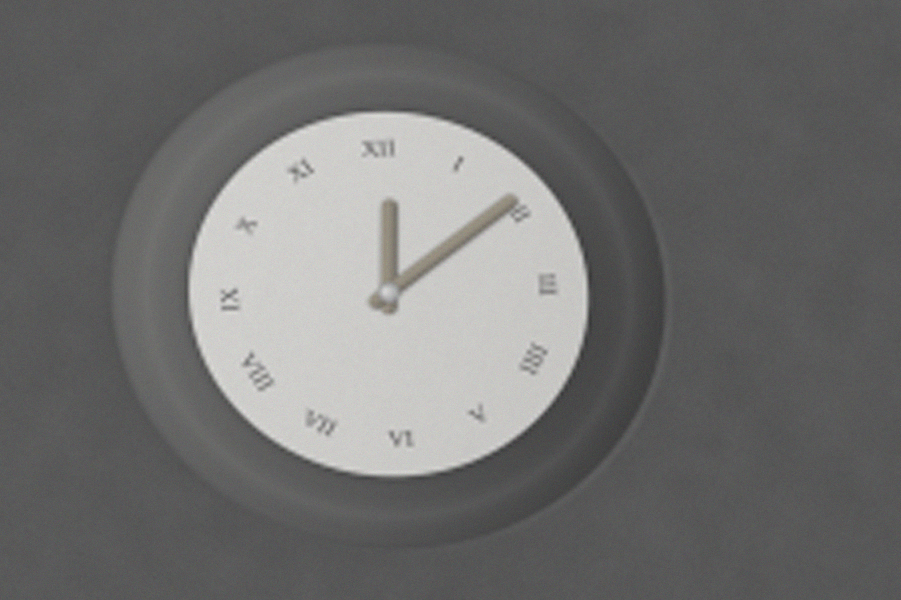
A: 12:09
